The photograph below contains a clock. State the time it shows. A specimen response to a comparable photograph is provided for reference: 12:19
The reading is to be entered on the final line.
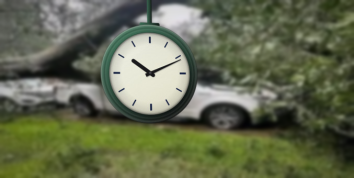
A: 10:11
